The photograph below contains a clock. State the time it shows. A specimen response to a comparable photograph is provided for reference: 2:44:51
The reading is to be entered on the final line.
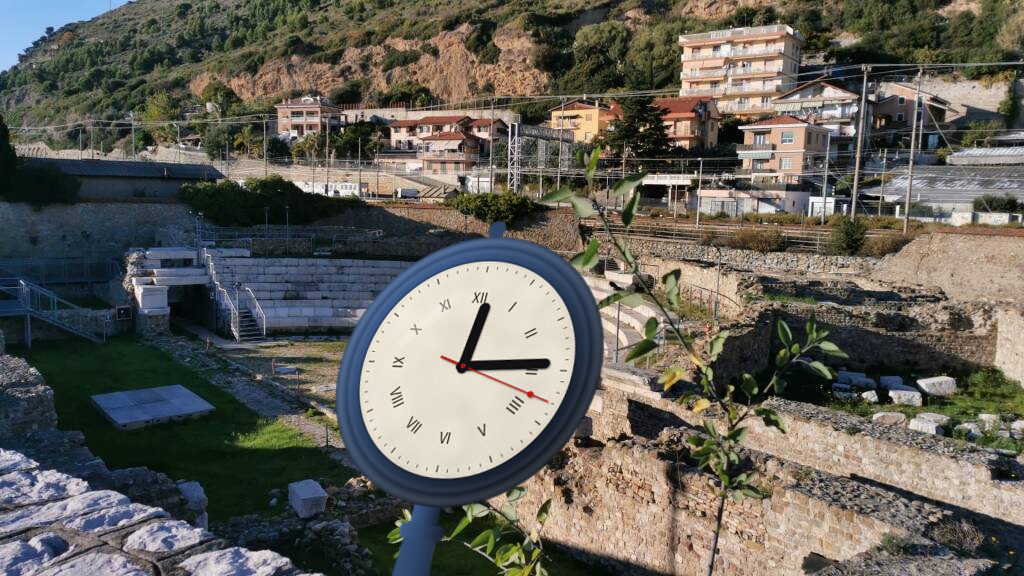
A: 12:14:18
